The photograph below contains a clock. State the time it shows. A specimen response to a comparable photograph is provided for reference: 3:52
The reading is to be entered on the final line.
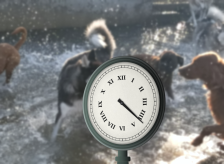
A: 4:22
